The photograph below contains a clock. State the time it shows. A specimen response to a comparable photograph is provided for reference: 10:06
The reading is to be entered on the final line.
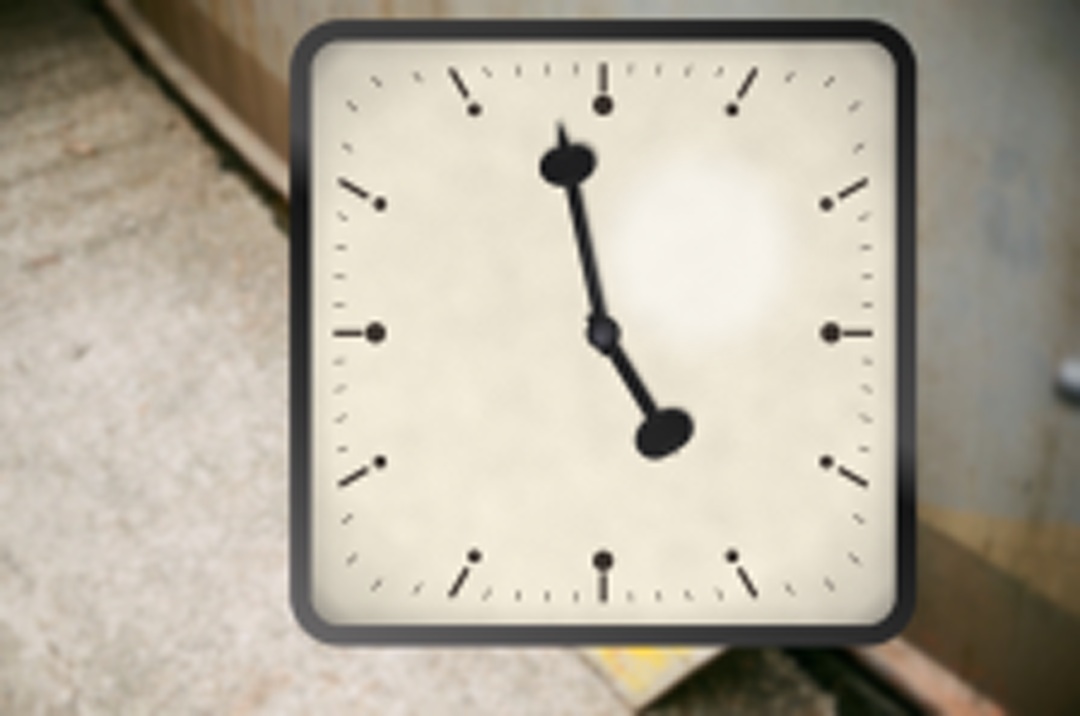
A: 4:58
